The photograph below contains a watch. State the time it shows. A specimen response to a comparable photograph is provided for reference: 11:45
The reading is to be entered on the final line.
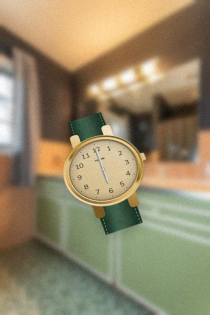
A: 6:00
